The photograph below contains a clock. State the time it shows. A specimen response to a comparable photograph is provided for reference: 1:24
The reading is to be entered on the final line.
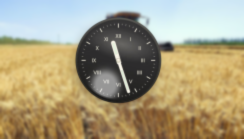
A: 11:27
